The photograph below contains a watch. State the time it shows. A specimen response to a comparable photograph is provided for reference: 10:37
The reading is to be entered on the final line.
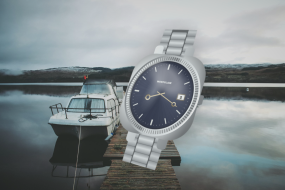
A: 8:19
